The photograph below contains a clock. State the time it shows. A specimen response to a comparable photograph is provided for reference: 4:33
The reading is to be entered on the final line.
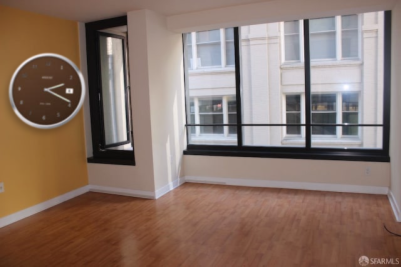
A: 2:19
